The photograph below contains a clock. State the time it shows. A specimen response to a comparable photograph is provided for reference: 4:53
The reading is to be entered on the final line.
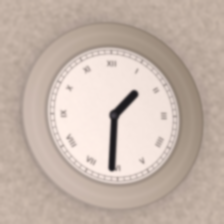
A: 1:31
